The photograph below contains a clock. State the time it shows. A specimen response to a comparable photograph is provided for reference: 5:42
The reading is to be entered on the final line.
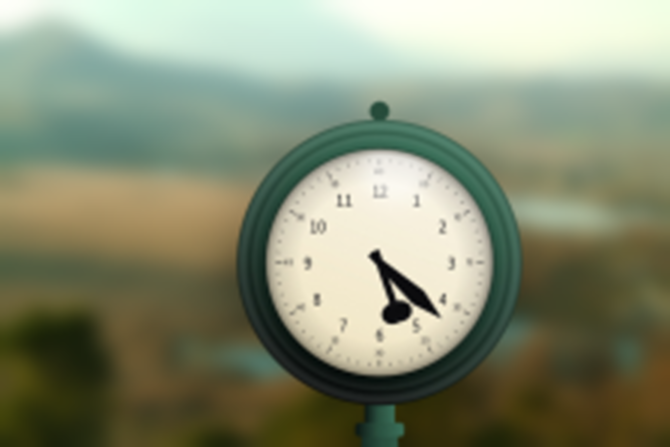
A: 5:22
